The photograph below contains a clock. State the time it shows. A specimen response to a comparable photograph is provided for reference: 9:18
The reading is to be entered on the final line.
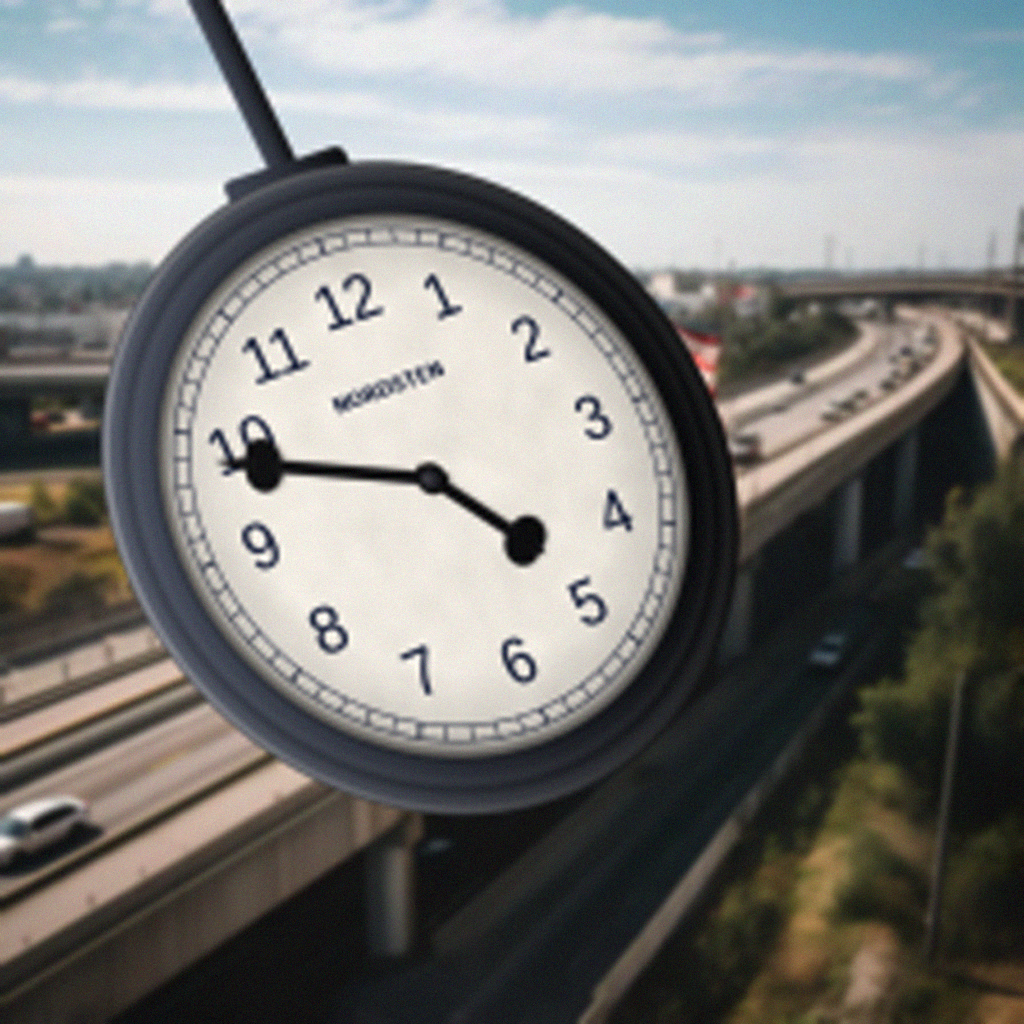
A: 4:49
